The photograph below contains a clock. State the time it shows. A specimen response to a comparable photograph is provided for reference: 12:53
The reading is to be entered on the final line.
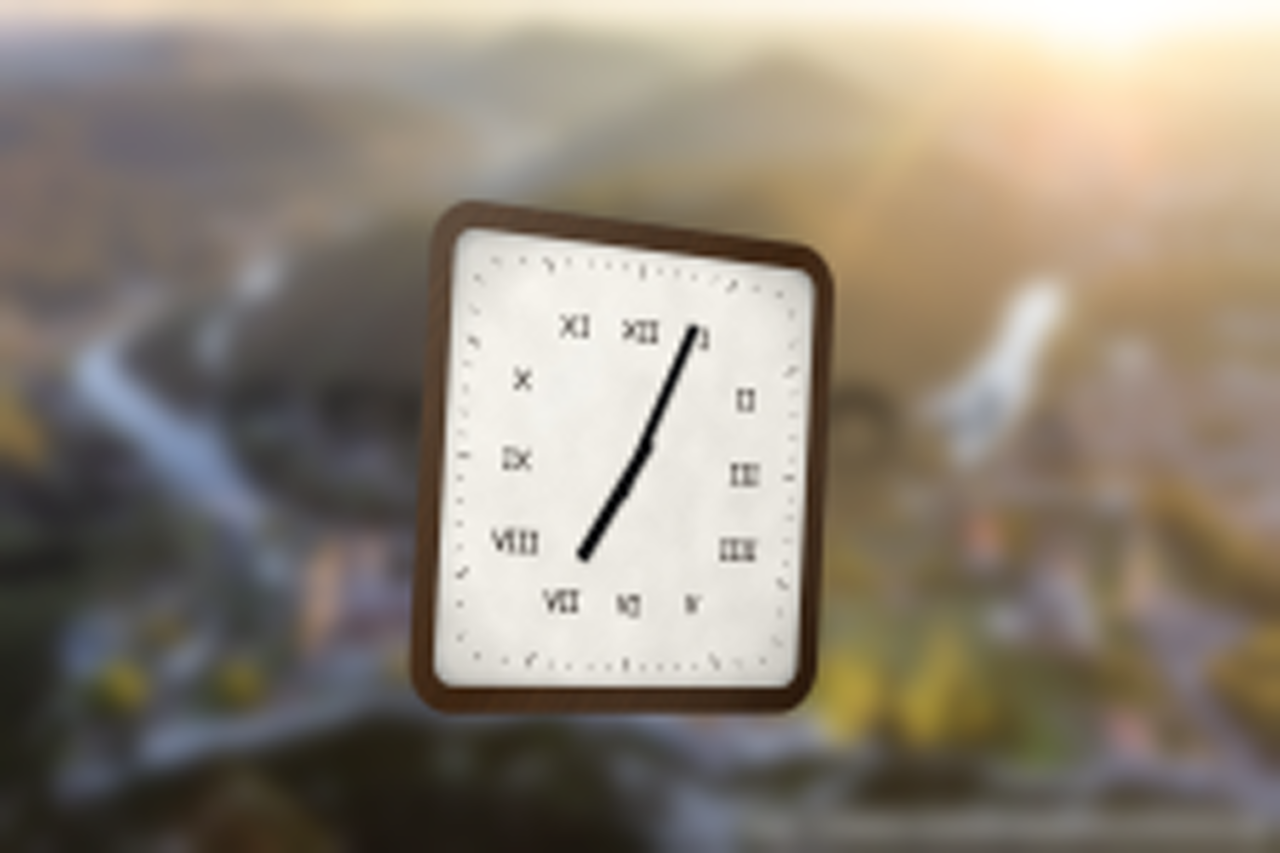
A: 7:04
